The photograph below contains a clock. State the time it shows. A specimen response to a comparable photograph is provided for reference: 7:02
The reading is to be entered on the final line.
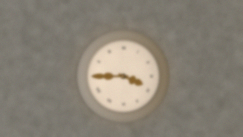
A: 3:45
